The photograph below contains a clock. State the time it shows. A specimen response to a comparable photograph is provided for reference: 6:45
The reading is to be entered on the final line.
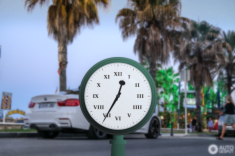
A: 12:35
